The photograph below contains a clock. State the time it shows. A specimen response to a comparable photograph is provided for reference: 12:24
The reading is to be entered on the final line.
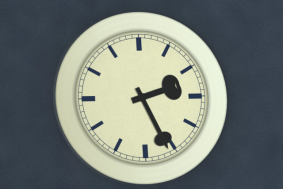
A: 2:26
